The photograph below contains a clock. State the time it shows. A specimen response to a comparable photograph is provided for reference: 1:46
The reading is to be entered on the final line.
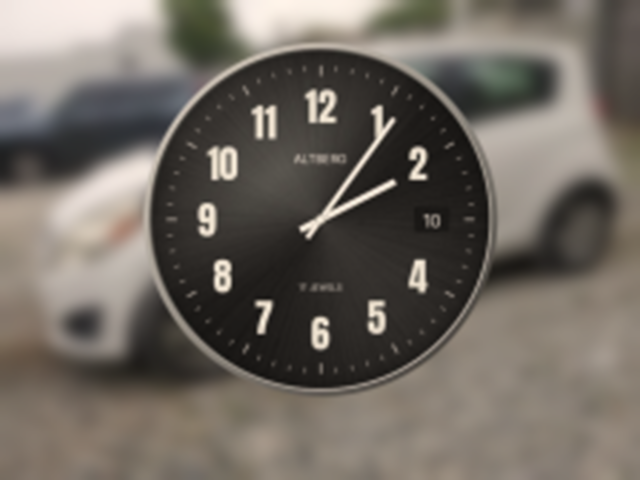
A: 2:06
